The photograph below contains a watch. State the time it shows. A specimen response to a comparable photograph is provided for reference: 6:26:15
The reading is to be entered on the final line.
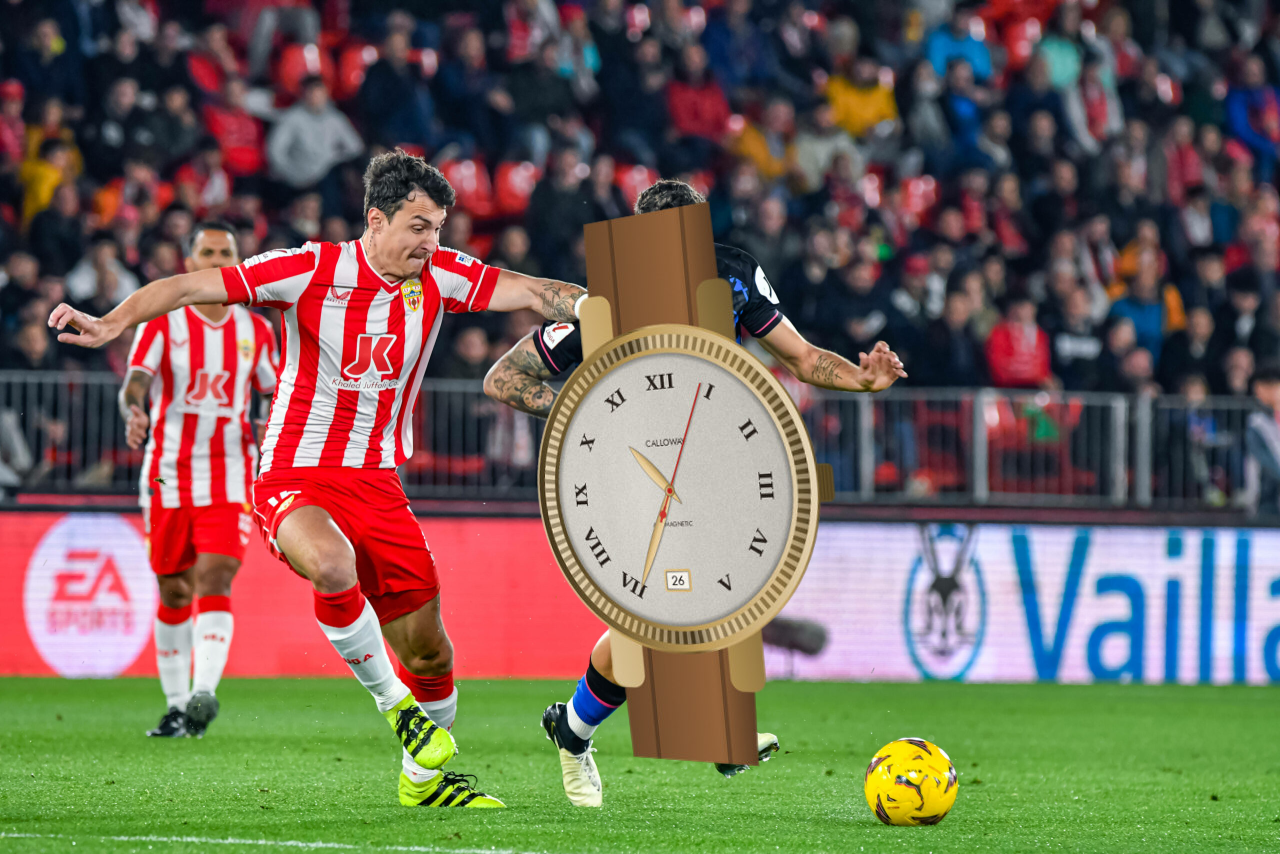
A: 10:34:04
